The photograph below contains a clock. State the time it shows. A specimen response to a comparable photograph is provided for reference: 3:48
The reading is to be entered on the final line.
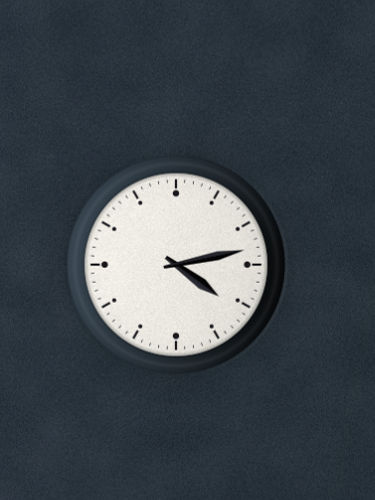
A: 4:13
